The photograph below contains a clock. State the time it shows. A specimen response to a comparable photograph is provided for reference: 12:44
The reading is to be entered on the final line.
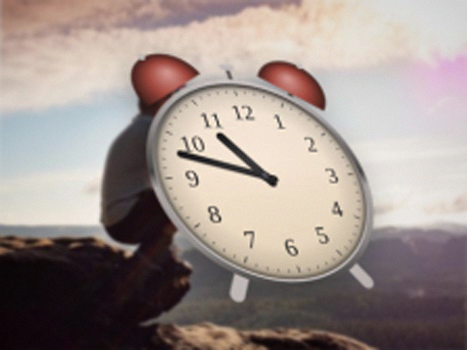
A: 10:48
